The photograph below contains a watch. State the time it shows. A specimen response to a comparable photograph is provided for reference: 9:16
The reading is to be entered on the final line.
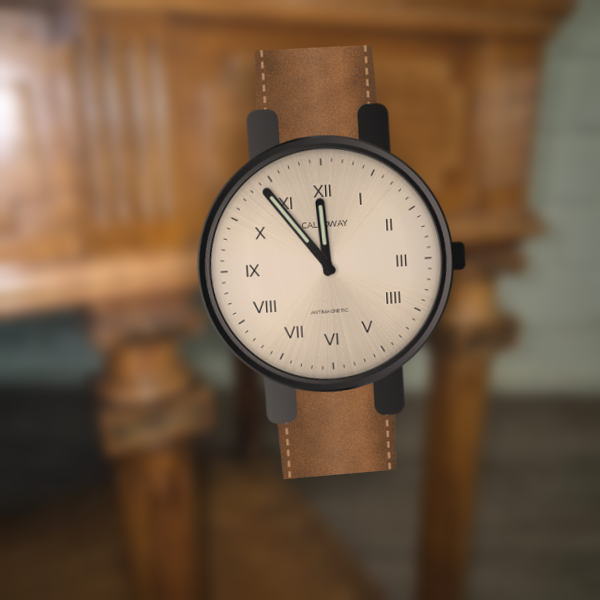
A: 11:54
